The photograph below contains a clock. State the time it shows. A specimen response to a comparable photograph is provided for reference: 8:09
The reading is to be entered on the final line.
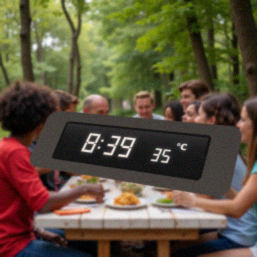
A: 8:39
